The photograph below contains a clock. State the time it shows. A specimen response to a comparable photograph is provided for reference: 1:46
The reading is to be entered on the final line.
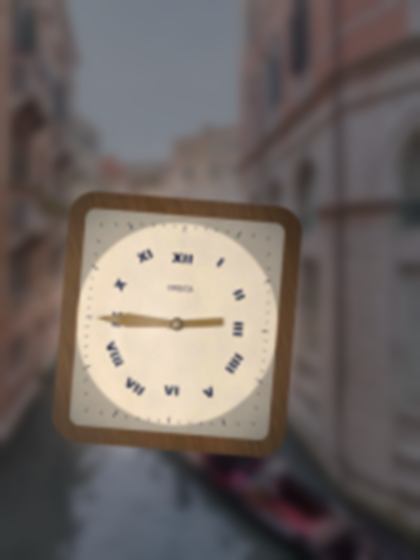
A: 2:45
